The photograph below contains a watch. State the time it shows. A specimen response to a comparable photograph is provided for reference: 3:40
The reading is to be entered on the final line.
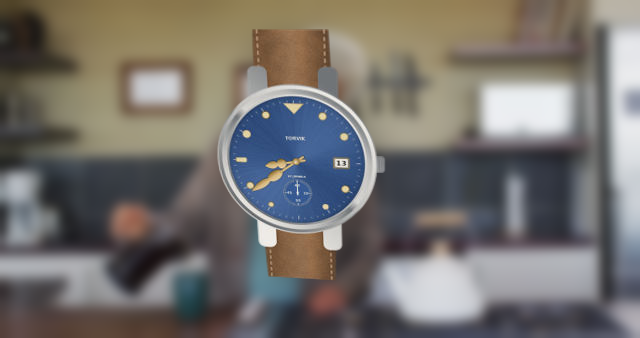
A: 8:39
